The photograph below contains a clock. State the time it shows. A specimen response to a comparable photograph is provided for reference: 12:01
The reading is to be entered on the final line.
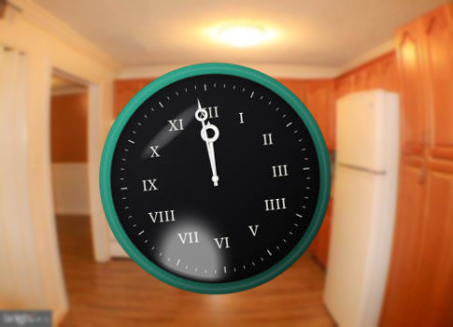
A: 11:59
